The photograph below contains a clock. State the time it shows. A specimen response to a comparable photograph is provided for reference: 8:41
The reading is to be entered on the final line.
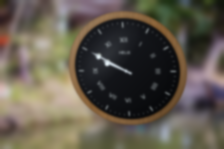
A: 9:50
